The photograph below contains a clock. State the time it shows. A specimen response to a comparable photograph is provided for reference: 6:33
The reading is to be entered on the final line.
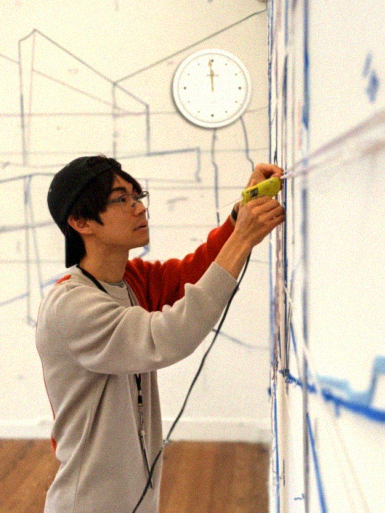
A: 11:59
